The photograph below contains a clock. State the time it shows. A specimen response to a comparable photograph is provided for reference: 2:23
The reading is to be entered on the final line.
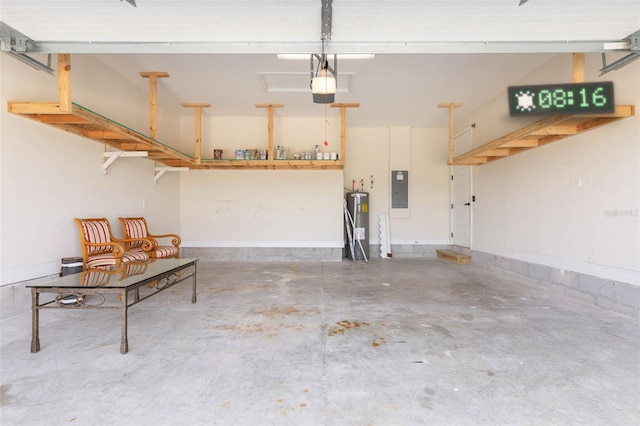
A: 8:16
